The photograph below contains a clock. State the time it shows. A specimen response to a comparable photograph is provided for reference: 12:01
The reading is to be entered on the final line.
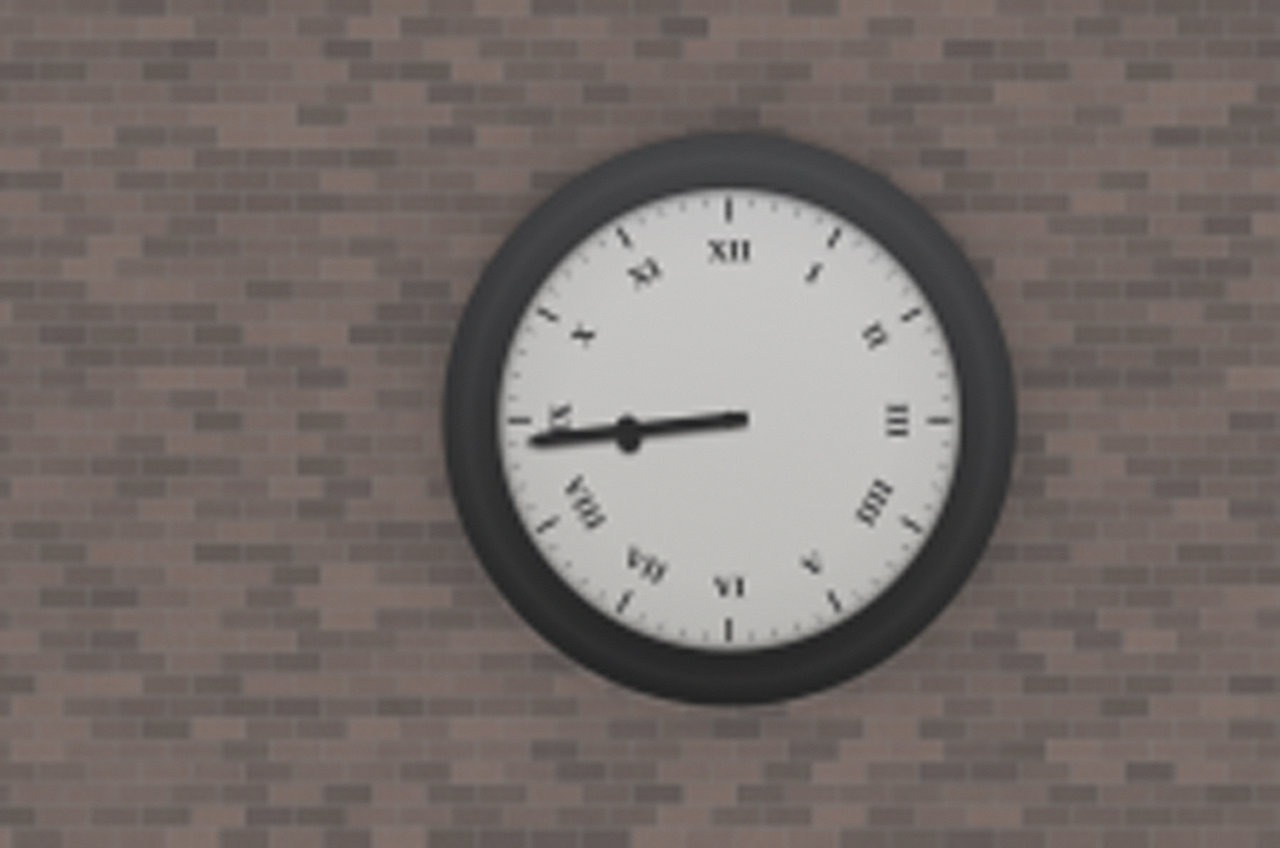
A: 8:44
